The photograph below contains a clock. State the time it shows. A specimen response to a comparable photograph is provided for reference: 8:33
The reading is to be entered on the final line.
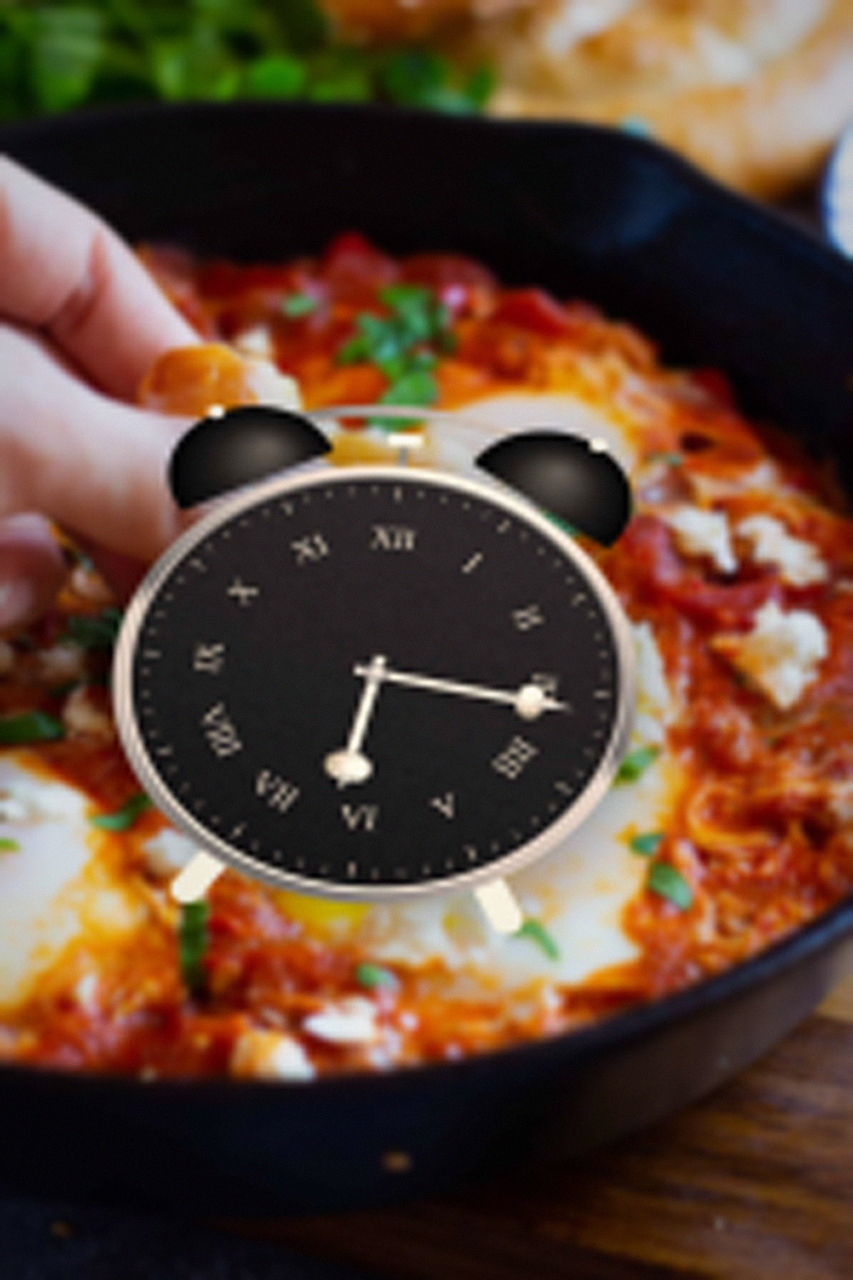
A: 6:16
